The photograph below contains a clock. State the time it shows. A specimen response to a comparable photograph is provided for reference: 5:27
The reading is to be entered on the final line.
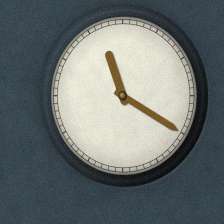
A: 11:20
